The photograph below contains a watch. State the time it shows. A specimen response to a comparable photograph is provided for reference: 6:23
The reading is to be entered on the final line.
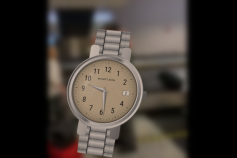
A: 9:29
